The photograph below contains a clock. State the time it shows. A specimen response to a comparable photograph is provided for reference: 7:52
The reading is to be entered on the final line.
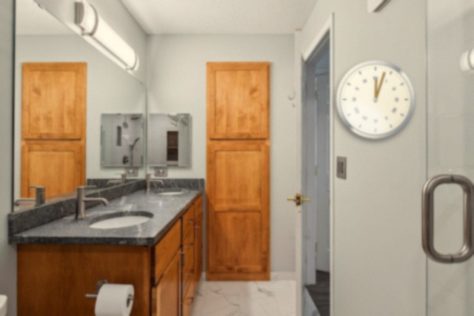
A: 12:03
